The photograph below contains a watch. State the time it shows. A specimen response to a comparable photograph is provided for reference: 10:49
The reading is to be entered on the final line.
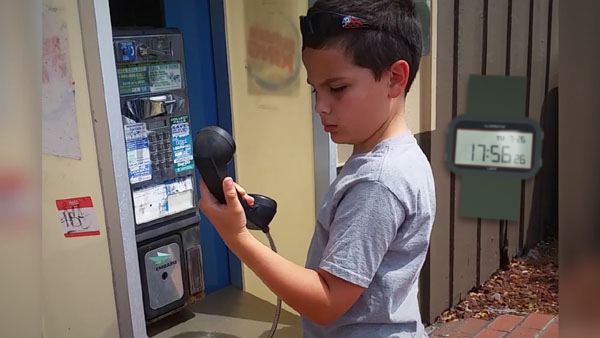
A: 17:56
